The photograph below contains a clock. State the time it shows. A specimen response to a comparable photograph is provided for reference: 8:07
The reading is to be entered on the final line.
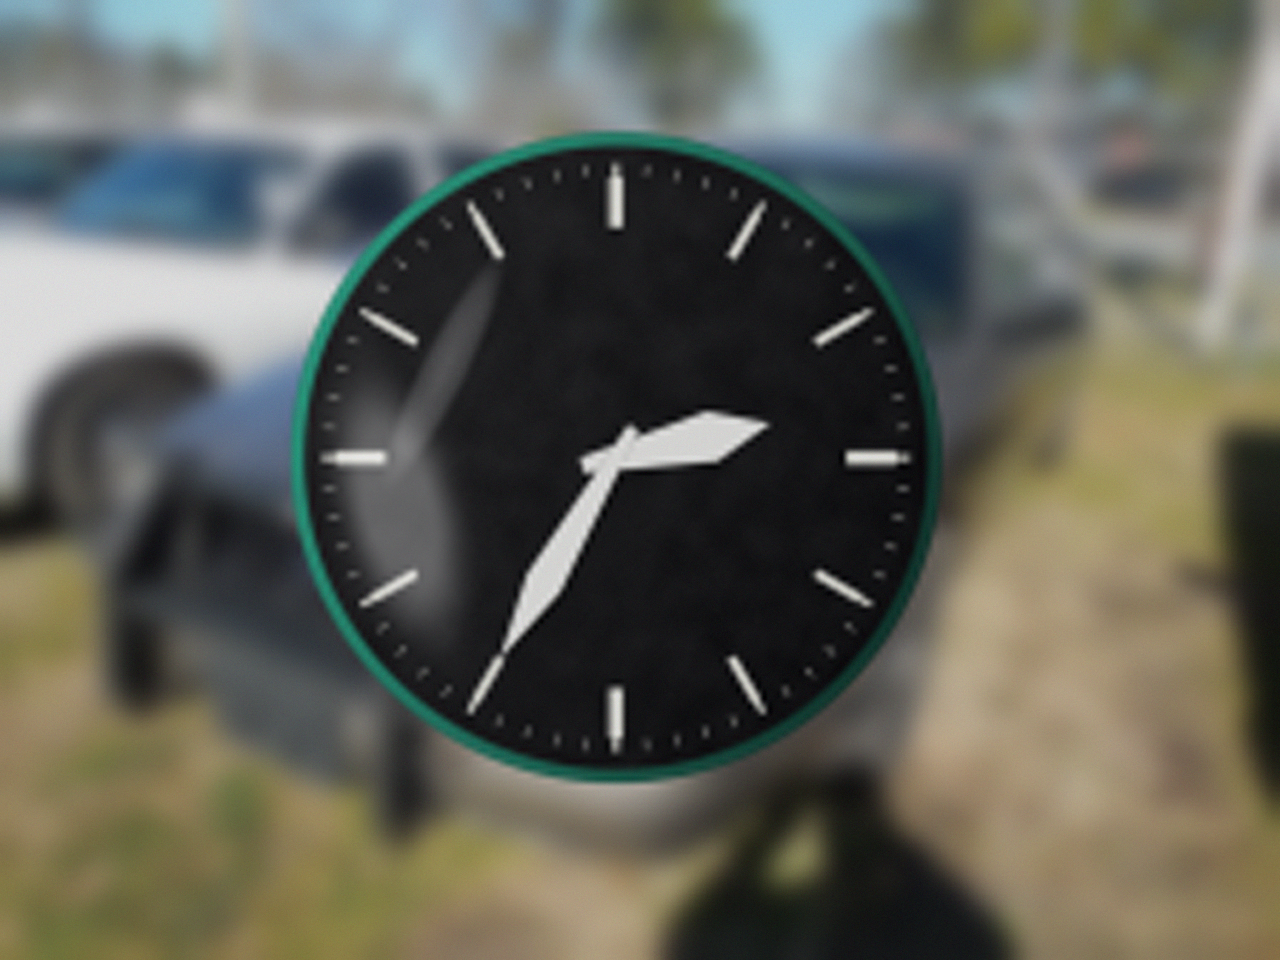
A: 2:35
